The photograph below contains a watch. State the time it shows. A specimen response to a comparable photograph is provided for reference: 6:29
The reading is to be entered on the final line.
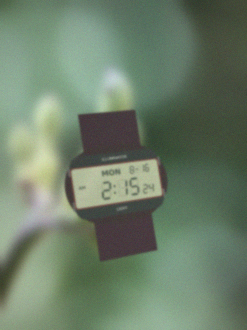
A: 2:15
